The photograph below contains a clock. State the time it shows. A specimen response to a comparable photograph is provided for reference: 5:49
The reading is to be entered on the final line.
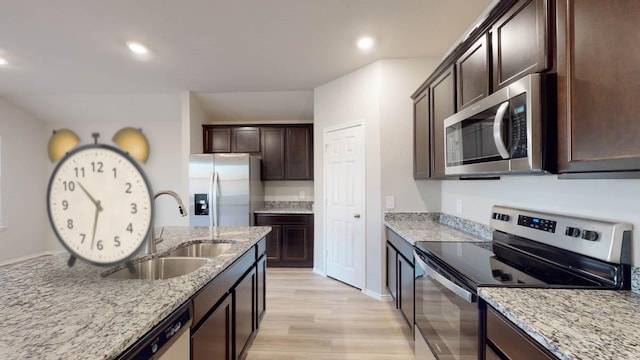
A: 10:32
